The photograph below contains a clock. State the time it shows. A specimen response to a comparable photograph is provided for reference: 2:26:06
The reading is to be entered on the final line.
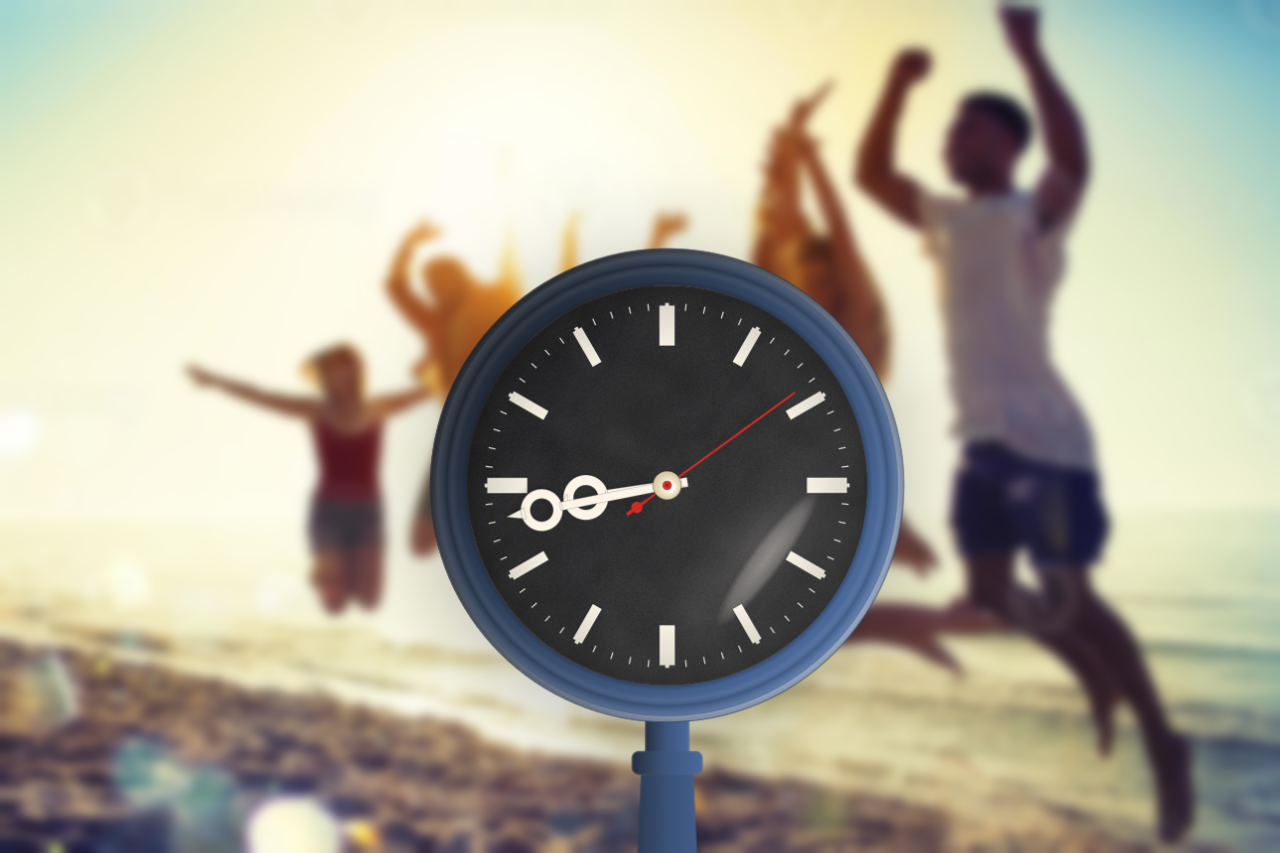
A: 8:43:09
